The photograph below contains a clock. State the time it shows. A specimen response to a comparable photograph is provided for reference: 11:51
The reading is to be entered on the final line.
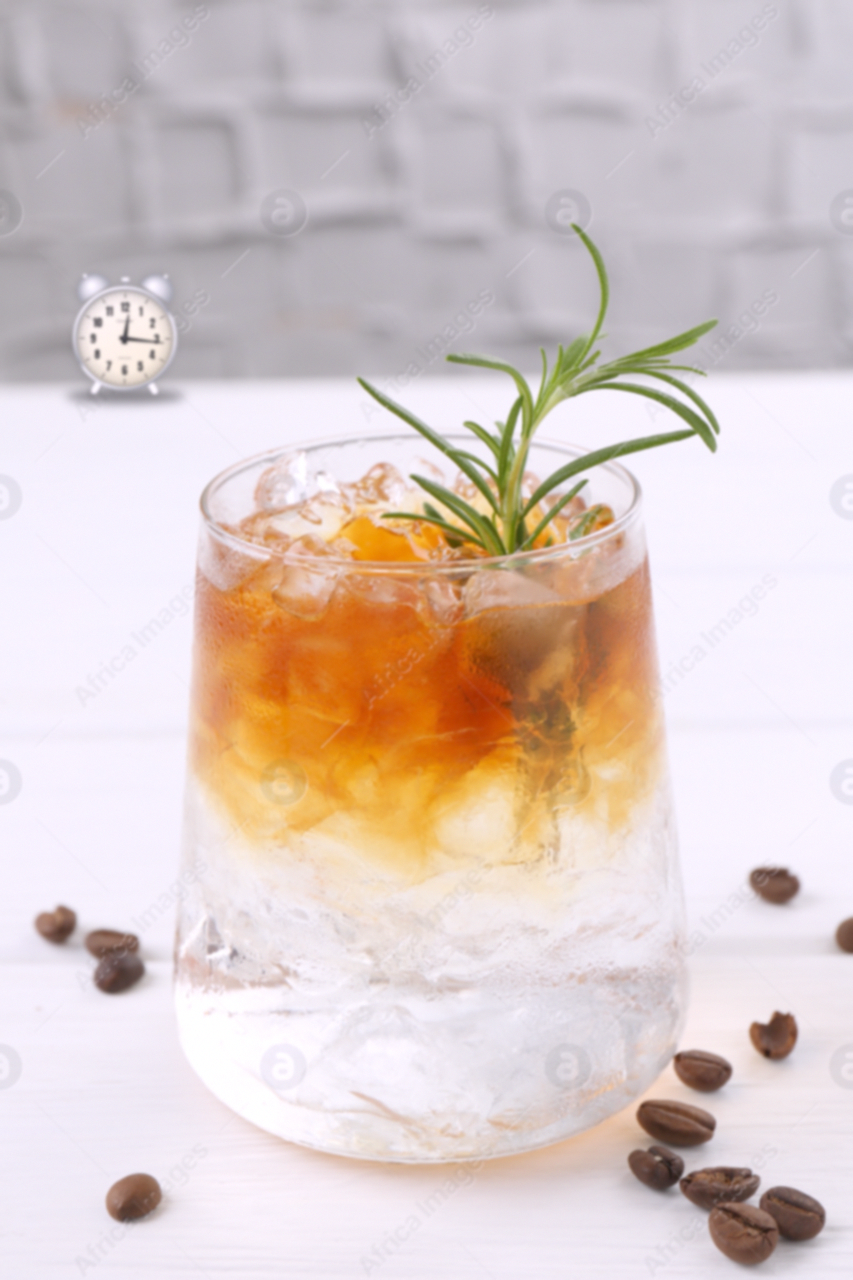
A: 12:16
